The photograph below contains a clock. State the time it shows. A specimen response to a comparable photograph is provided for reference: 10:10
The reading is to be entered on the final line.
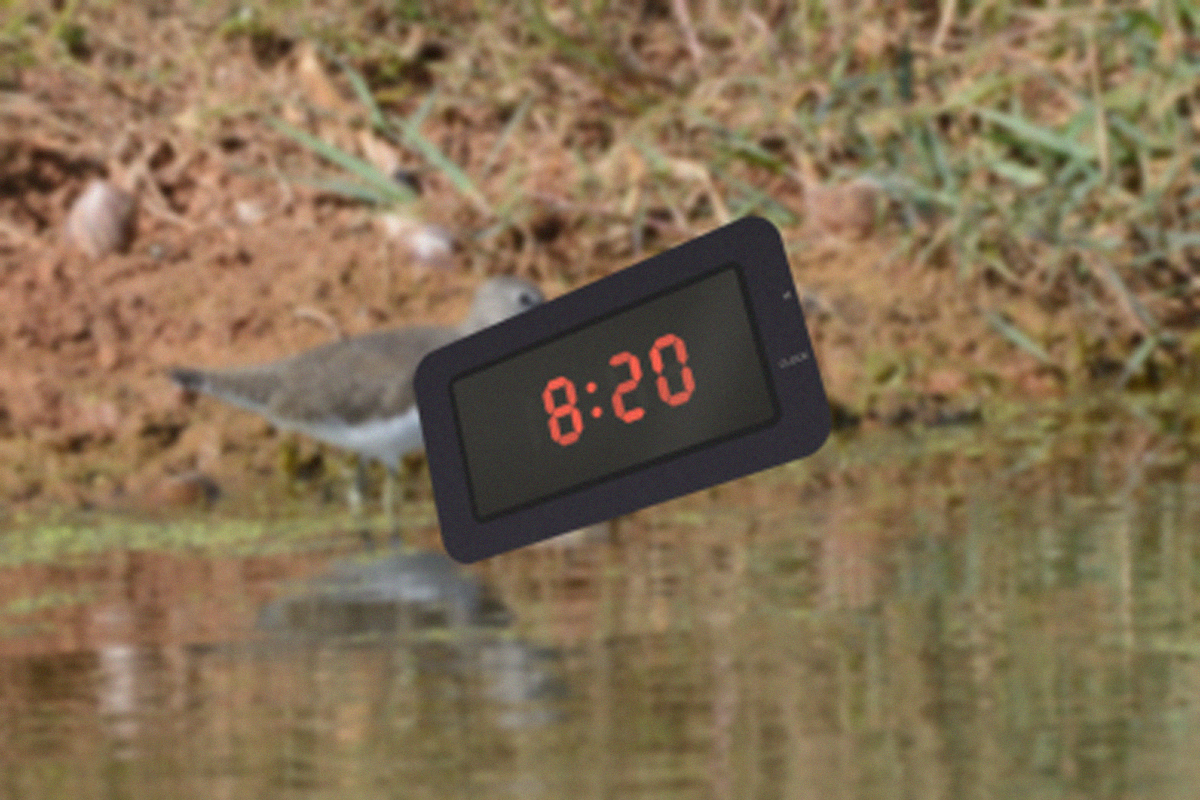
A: 8:20
